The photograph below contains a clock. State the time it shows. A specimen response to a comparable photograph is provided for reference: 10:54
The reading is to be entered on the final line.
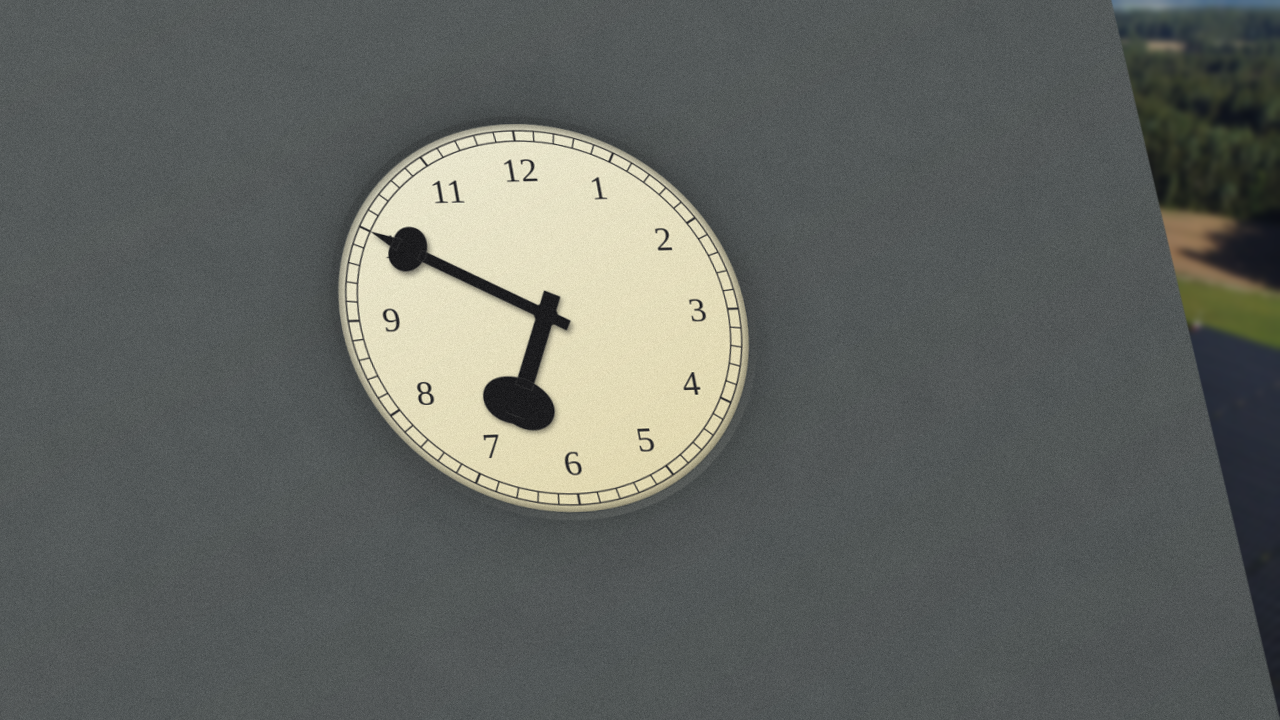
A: 6:50
